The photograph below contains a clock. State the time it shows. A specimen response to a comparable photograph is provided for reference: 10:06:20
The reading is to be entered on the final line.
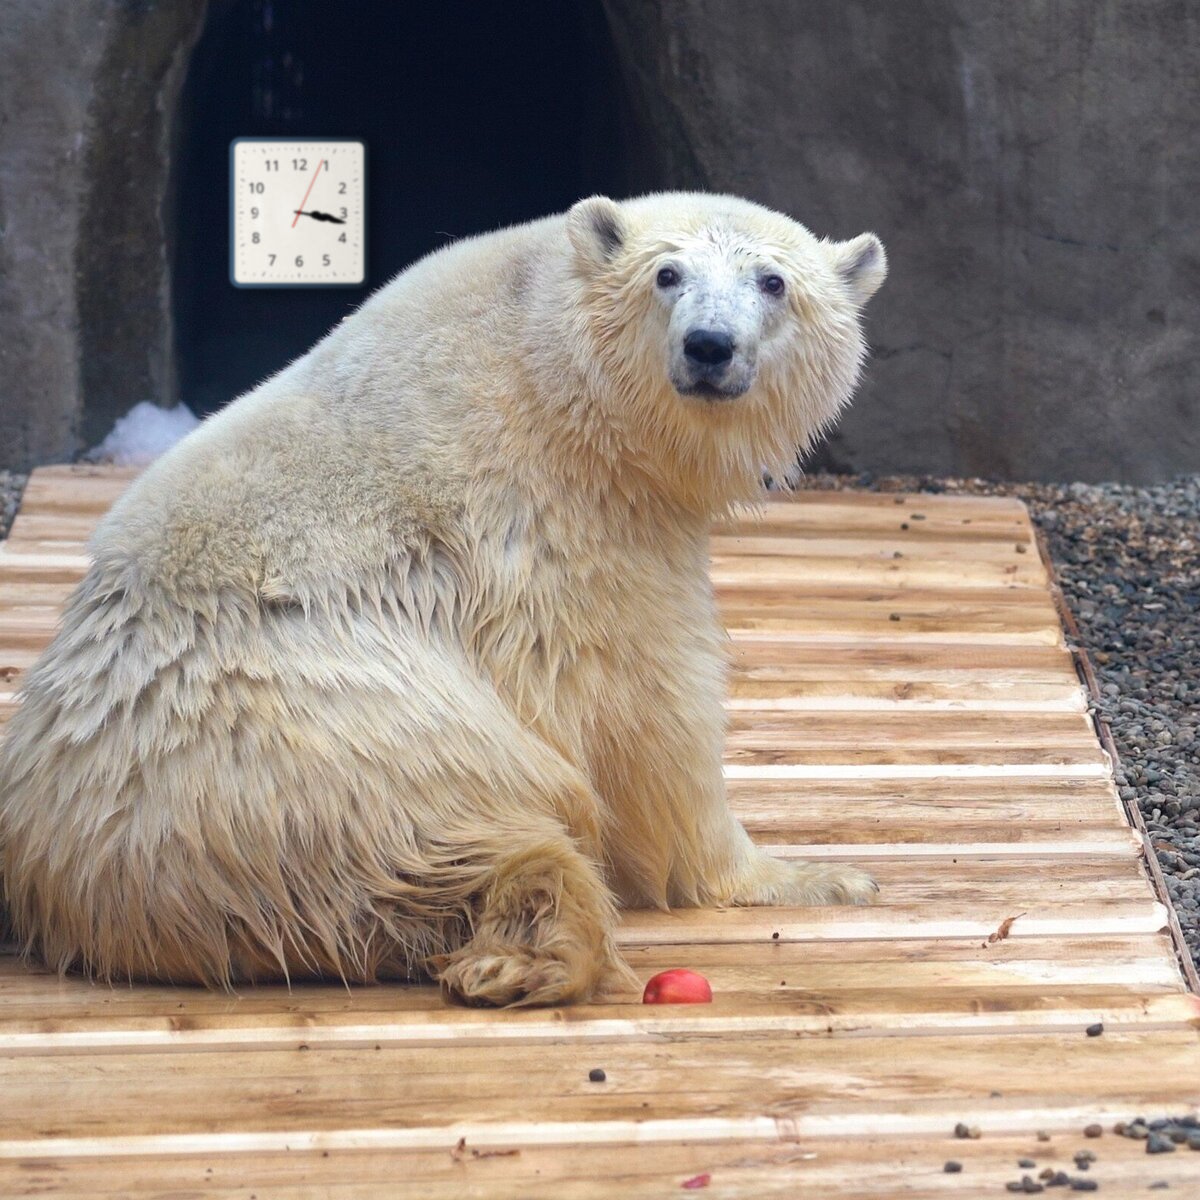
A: 3:17:04
